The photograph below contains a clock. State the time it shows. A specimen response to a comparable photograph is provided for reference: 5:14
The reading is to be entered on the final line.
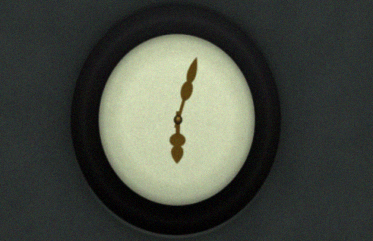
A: 6:03
